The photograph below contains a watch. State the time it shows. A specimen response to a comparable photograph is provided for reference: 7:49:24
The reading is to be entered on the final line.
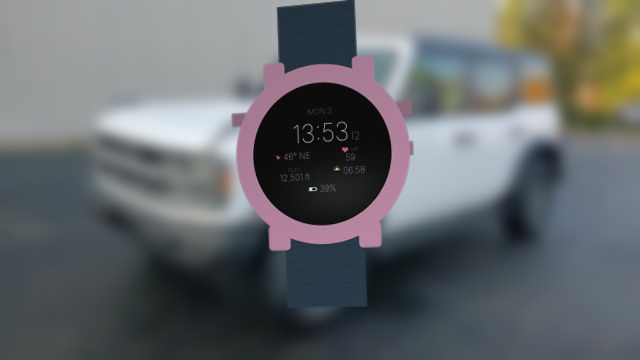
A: 13:53:12
